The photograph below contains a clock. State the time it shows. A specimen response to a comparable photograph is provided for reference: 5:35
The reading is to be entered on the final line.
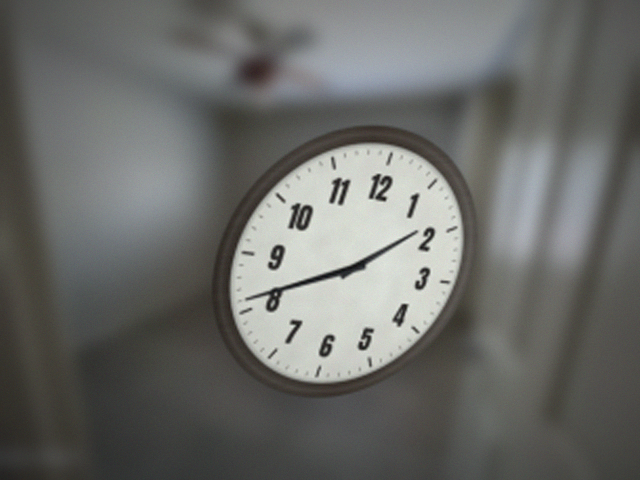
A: 1:41
